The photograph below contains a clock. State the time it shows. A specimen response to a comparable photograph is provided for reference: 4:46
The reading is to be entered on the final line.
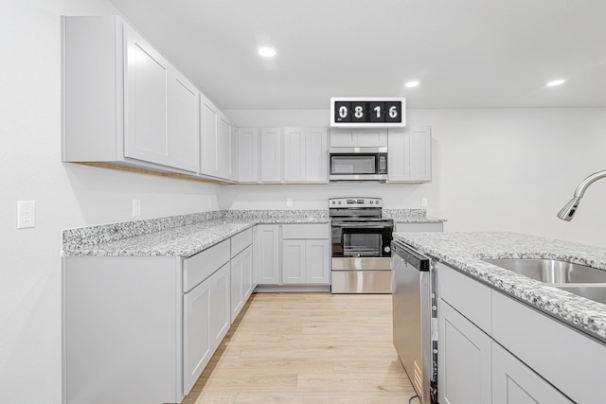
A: 8:16
